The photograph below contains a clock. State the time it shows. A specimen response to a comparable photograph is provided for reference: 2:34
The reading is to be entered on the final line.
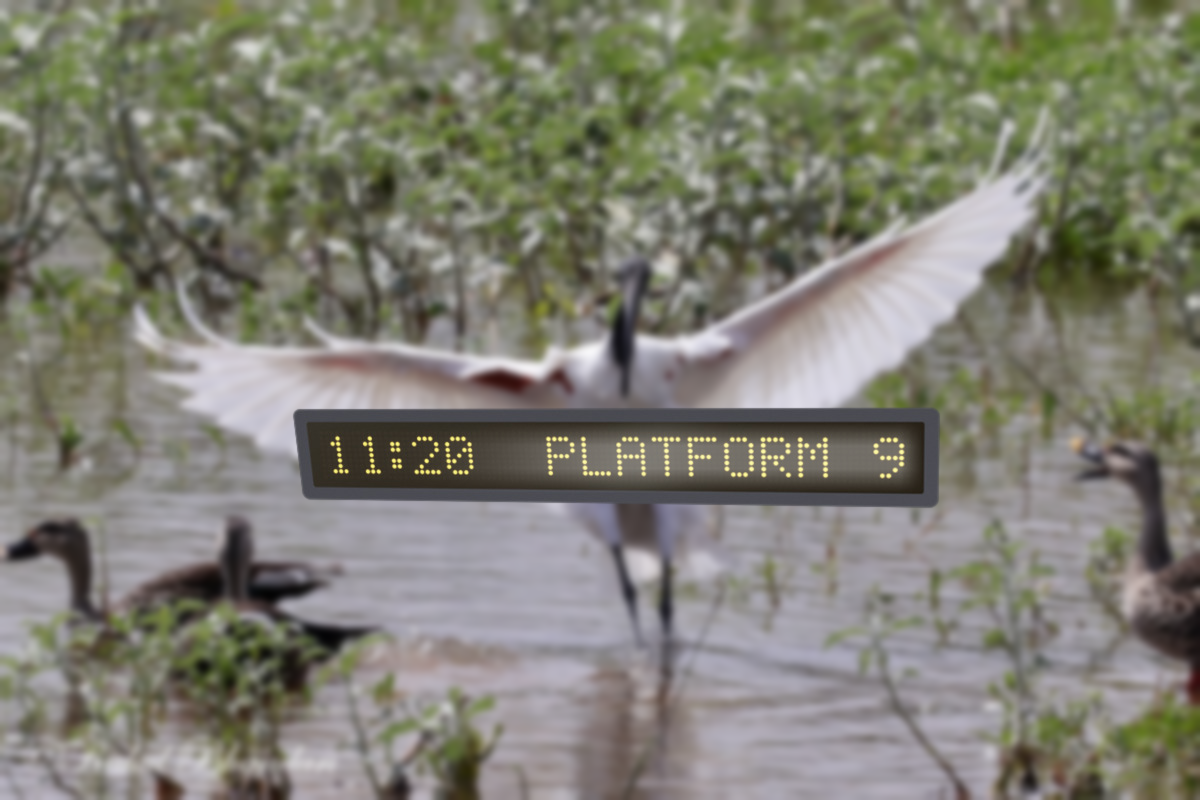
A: 11:20
